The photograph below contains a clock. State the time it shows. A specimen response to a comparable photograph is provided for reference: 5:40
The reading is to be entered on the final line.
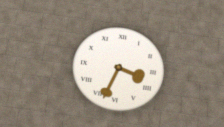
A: 3:33
